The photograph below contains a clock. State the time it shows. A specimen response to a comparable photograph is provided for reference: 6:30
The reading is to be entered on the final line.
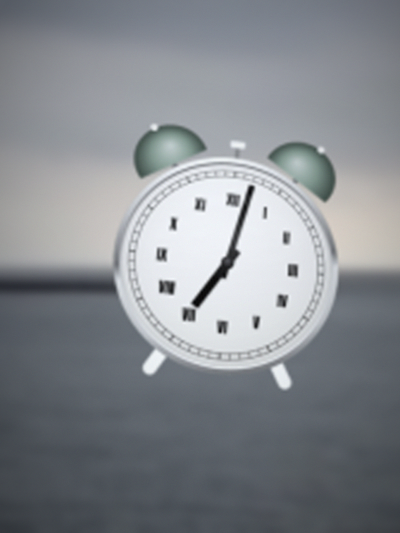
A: 7:02
